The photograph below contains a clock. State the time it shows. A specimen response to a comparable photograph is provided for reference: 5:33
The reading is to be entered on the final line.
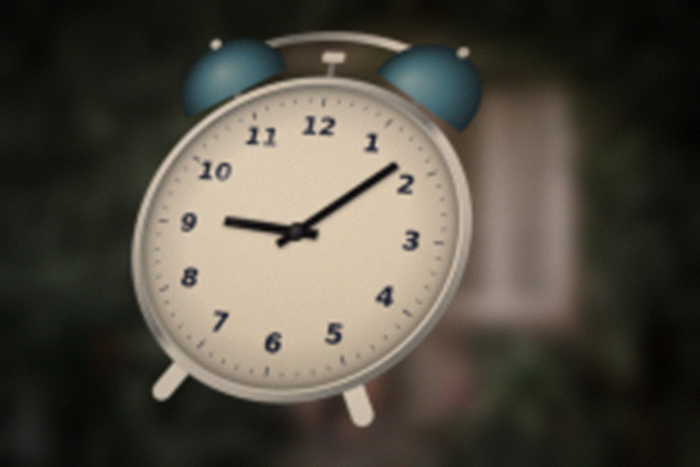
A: 9:08
